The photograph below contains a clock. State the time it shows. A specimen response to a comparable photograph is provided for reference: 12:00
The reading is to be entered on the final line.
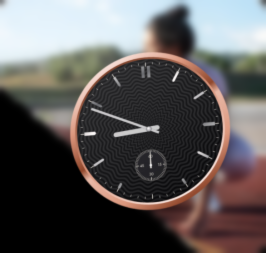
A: 8:49
